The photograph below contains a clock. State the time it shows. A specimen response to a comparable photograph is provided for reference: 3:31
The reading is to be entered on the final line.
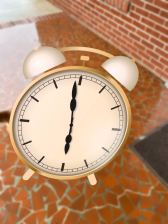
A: 5:59
